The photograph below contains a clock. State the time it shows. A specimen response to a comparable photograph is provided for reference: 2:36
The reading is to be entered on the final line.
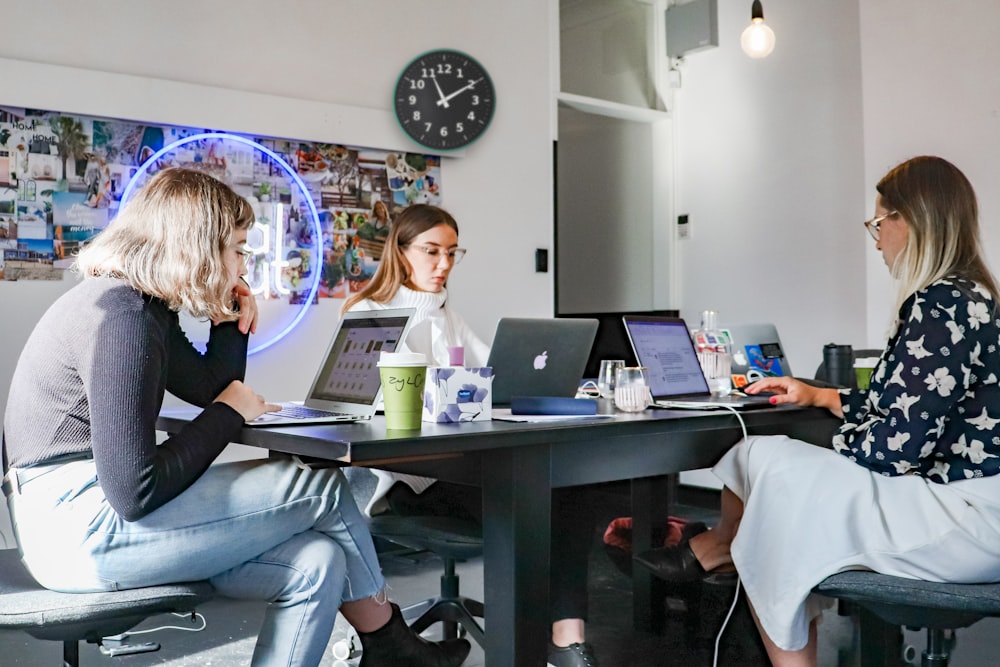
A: 11:10
